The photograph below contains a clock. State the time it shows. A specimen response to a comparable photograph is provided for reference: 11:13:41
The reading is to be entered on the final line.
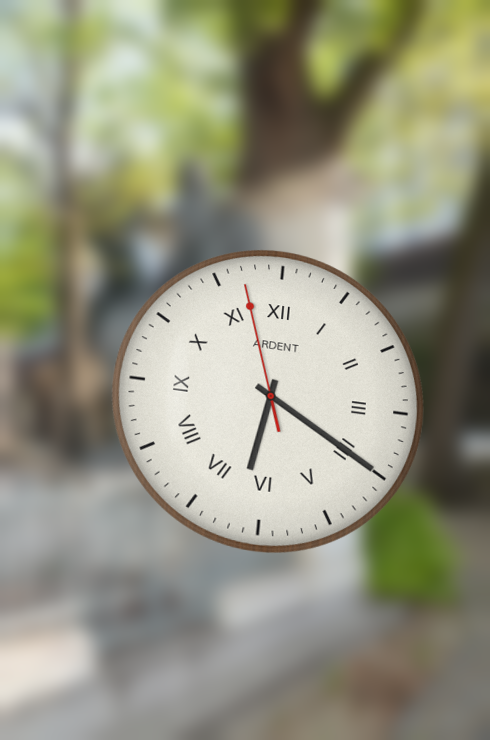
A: 6:19:57
